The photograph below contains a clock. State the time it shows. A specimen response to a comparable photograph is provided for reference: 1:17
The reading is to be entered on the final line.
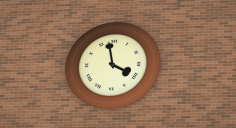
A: 3:58
